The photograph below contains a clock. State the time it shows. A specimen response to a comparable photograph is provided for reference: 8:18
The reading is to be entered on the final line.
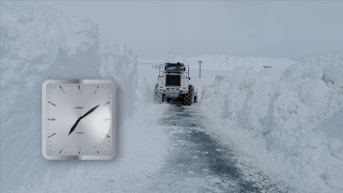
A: 7:09
